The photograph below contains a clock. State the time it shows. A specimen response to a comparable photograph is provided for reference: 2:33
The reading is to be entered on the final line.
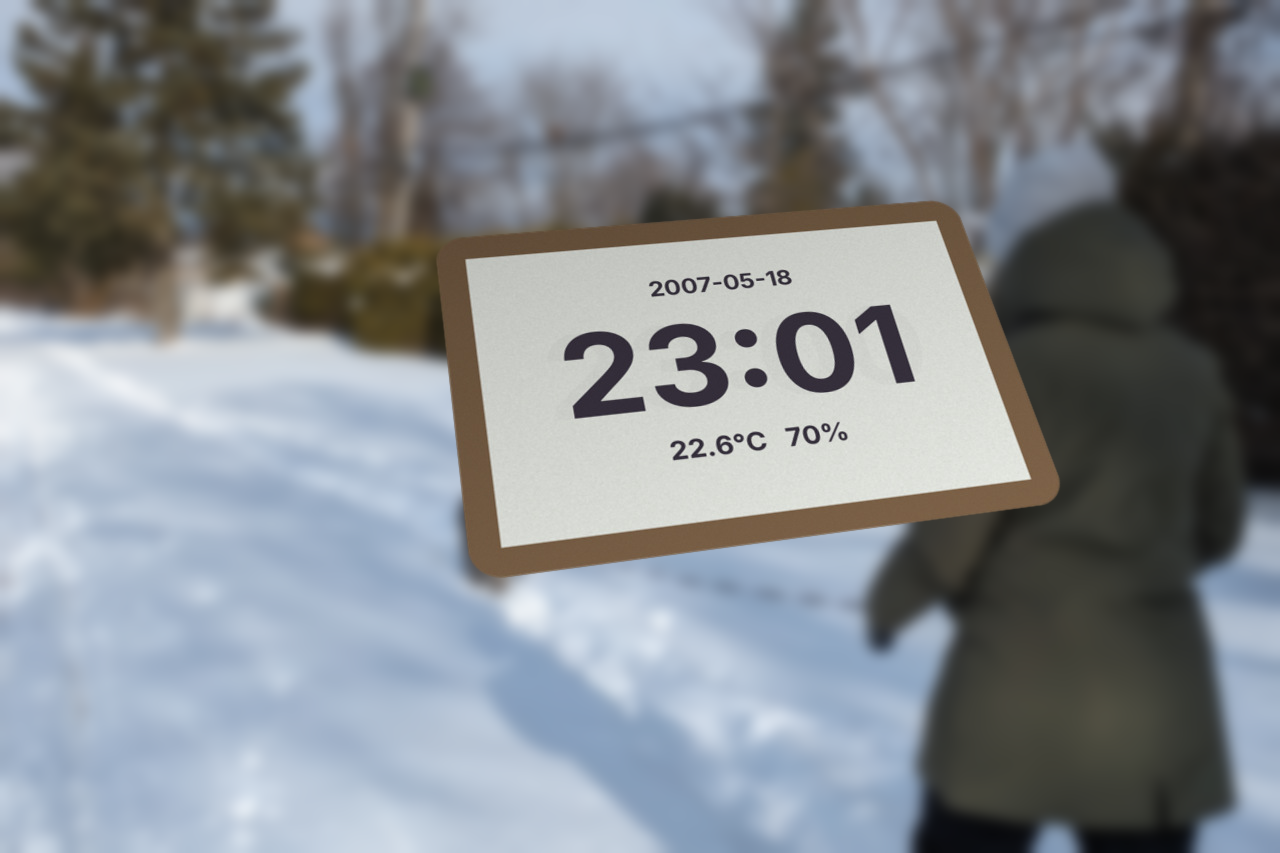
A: 23:01
